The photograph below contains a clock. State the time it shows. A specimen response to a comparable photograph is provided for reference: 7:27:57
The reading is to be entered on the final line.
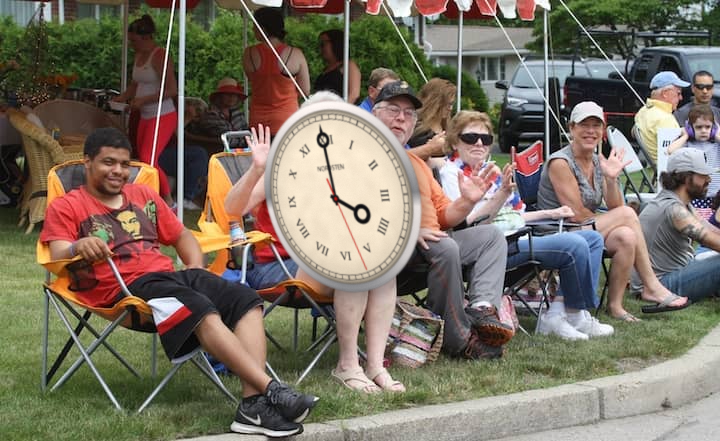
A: 3:59:27
